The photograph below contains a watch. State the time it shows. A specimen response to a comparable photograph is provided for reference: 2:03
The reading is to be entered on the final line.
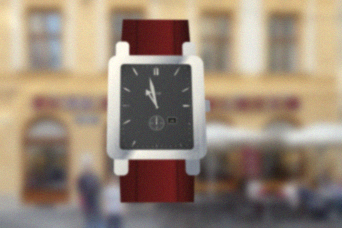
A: 10:58
